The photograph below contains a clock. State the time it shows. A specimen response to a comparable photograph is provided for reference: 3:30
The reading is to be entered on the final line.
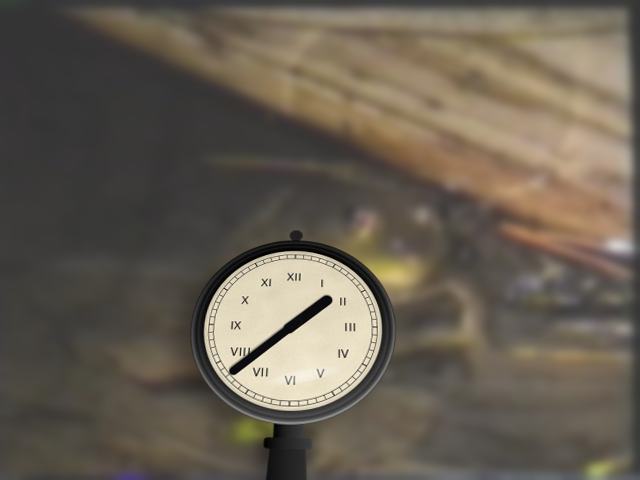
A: 1:38
